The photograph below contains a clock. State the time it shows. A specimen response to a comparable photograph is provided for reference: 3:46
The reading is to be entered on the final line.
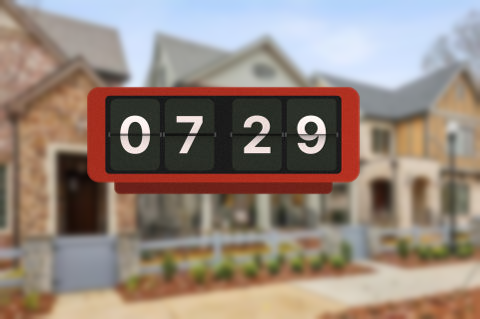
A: 7:29
